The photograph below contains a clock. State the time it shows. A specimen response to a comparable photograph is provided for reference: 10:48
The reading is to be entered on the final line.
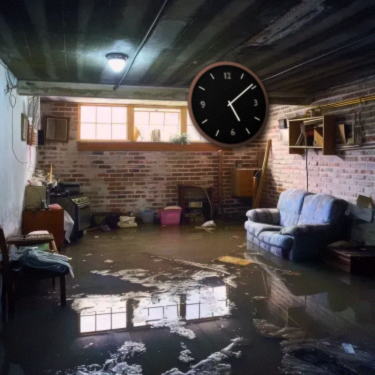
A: 5:09
